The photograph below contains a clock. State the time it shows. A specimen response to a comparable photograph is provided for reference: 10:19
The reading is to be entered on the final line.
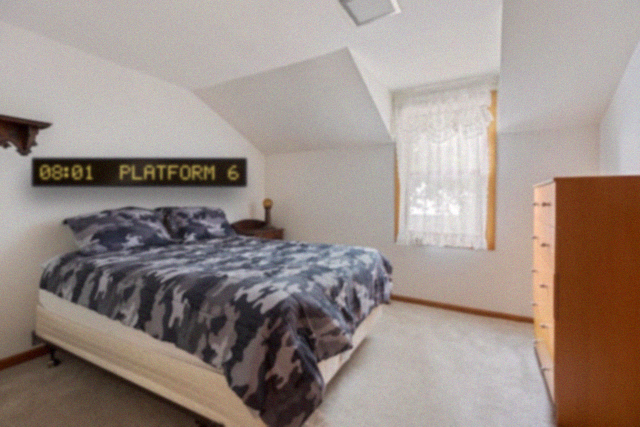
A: 8:01
